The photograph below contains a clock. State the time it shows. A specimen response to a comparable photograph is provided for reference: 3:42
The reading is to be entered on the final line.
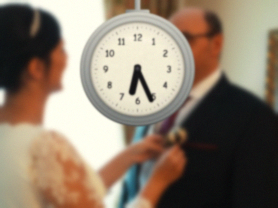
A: 6:26
